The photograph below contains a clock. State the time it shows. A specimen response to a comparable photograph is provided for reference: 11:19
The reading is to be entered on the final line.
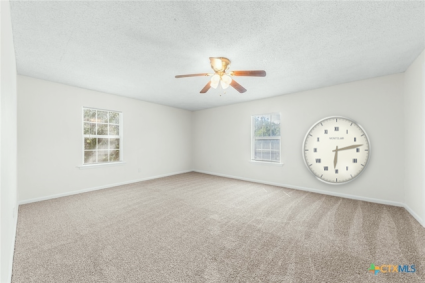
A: 6:13
